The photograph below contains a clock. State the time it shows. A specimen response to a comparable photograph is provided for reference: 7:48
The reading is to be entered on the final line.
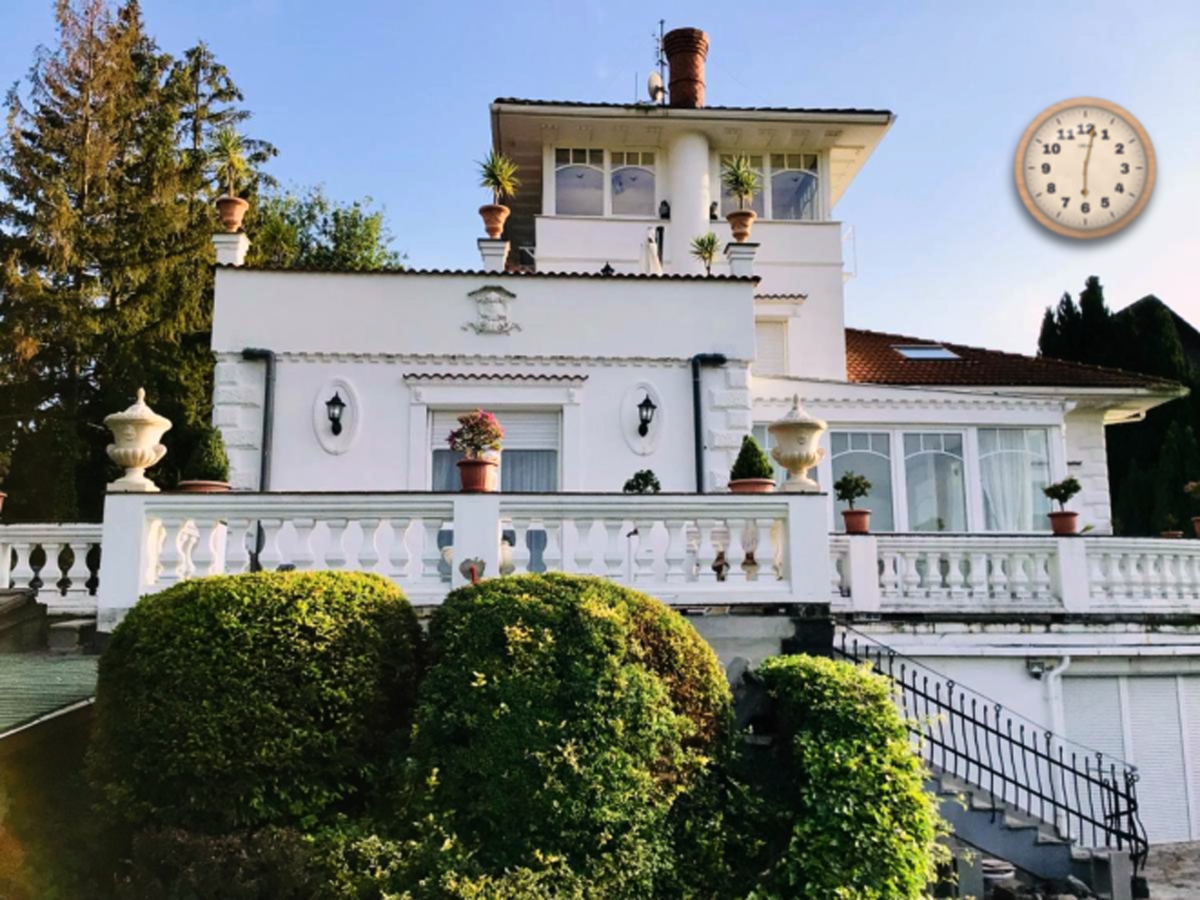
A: 6:02
